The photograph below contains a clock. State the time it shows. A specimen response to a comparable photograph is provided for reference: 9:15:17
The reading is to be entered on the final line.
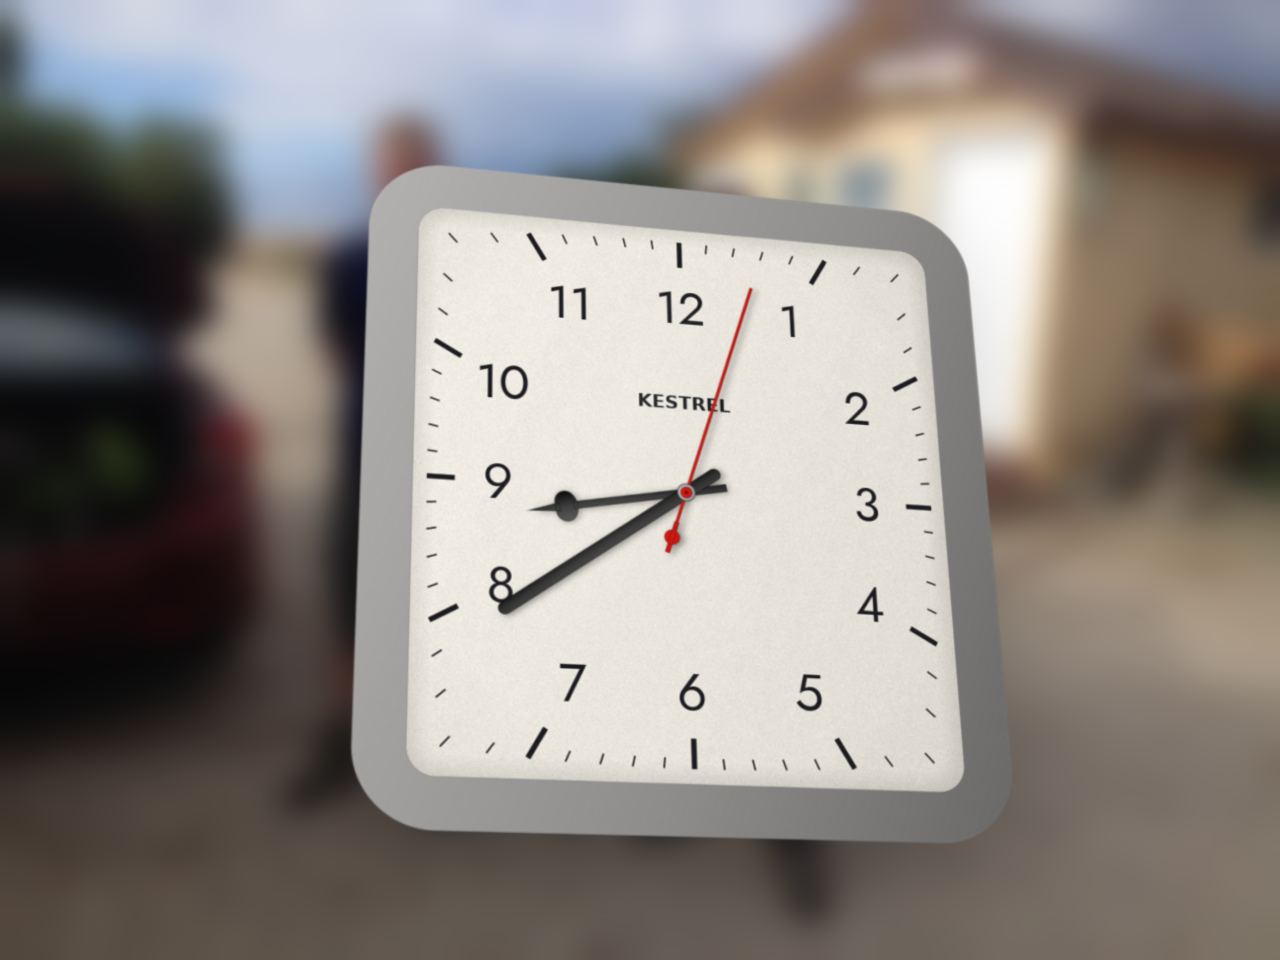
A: 8:39:03
